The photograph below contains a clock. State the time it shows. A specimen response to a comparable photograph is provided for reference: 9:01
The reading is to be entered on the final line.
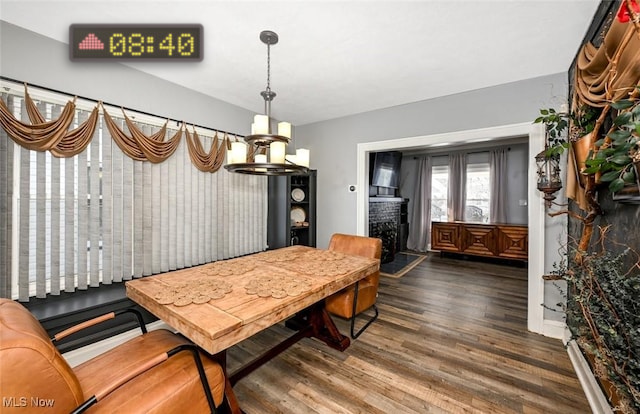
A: 8:40
